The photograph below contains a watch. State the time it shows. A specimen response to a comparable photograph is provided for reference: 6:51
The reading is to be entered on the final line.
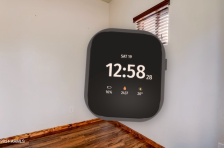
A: 12:58
